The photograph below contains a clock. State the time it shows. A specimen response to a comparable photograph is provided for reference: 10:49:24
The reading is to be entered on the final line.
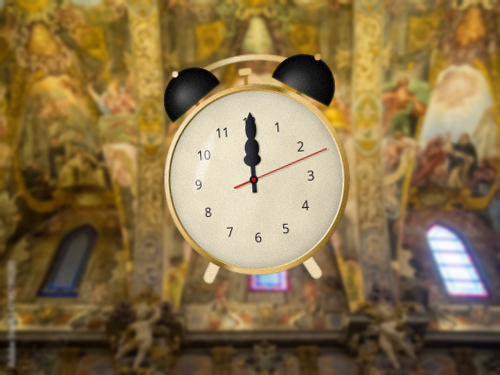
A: 12:00:12
